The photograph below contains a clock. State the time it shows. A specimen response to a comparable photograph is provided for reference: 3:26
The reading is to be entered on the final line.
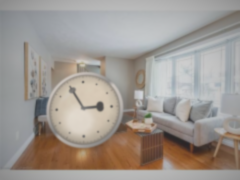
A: 2:55
